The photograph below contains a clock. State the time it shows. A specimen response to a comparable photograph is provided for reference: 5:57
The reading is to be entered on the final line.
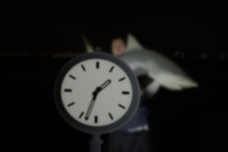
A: 1:33
